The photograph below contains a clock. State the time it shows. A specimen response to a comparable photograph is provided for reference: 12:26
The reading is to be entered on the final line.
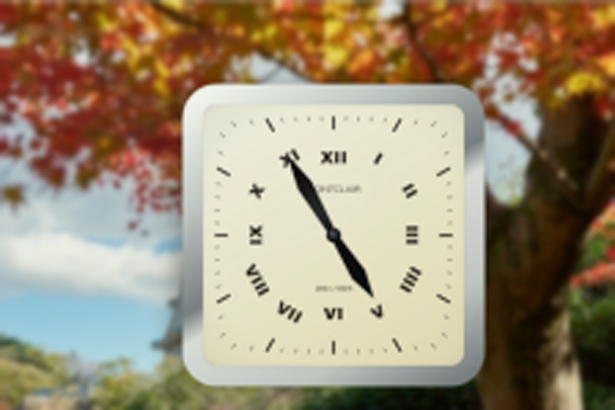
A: 4:55
